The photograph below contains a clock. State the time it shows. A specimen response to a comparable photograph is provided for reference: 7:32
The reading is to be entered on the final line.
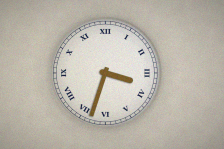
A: 3:33
